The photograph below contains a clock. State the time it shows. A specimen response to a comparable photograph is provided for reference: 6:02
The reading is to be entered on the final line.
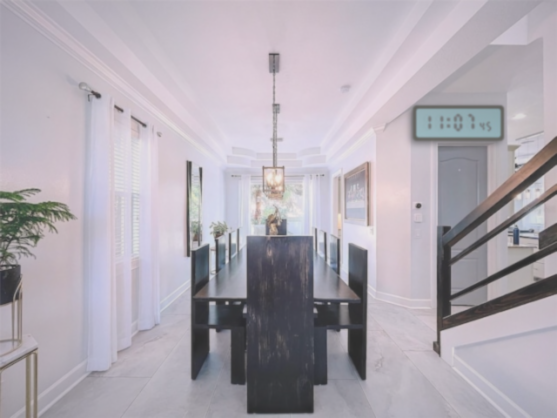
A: 11:07
